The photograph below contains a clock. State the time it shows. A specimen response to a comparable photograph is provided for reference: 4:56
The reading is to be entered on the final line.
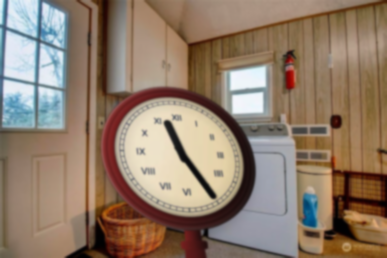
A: 11:25
